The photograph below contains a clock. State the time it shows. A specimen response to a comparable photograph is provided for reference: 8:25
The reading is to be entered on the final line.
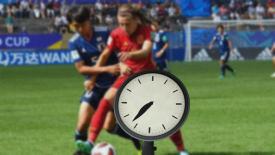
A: 7:37
